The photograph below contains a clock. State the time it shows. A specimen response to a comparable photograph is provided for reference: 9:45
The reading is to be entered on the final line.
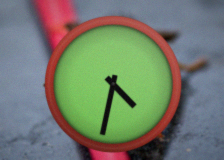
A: 4:32
